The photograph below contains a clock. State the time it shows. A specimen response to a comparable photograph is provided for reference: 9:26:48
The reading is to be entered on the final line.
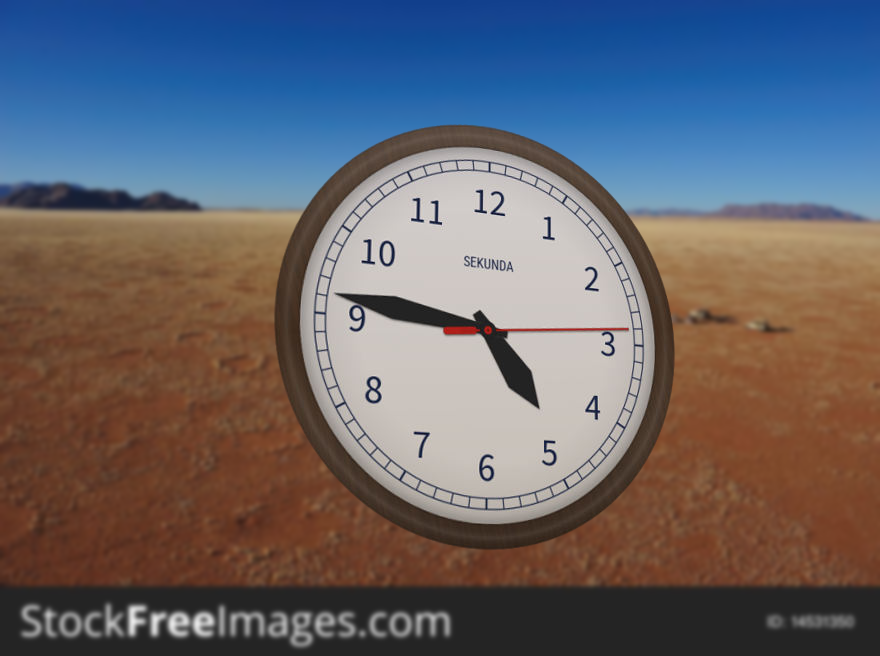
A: 4:46:14
